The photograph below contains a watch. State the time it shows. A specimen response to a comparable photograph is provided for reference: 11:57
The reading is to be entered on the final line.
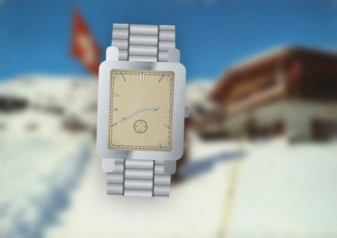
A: 2:40
